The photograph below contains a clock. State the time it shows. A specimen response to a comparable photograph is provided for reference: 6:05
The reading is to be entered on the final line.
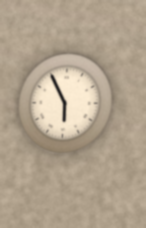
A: 5:55
